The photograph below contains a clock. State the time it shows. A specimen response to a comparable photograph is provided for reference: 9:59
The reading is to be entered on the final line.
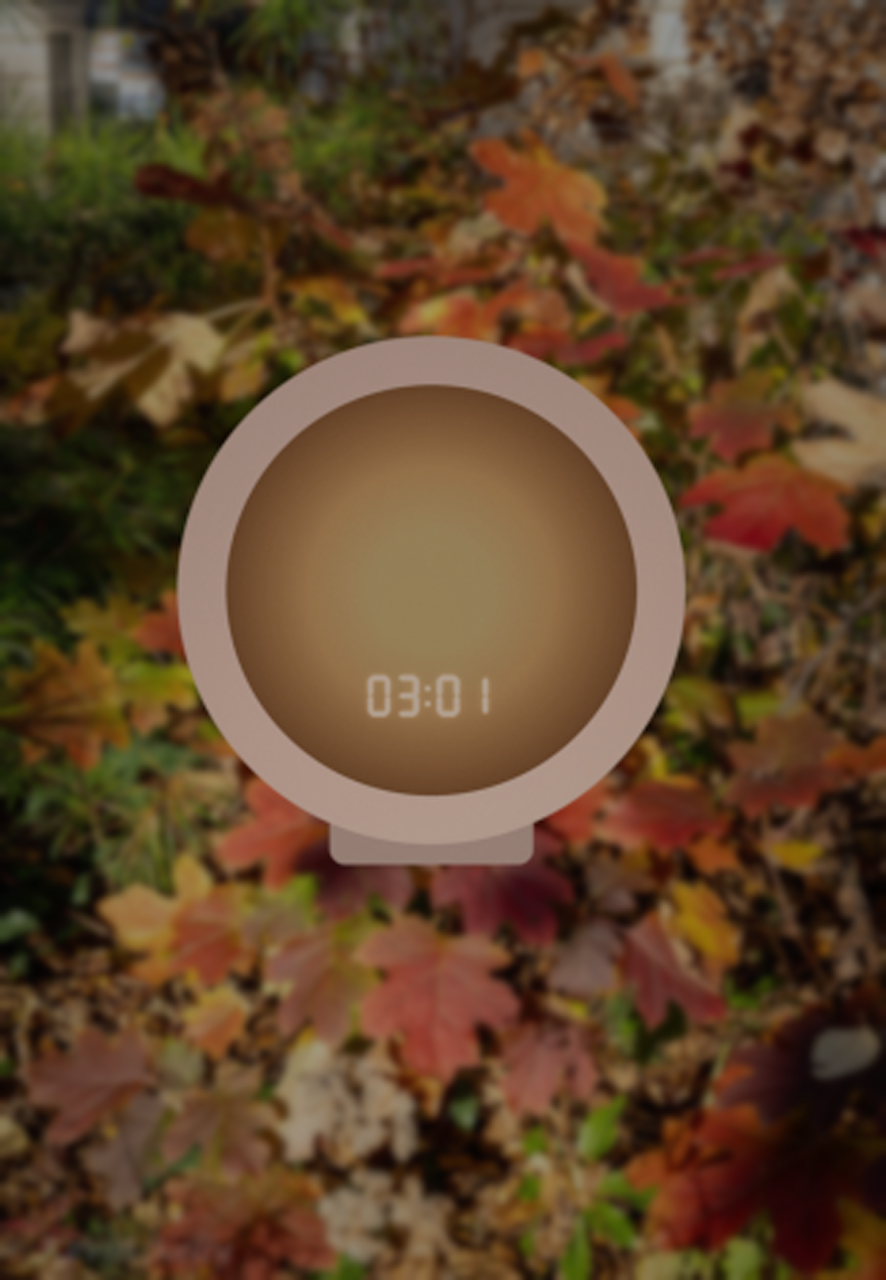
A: 3:01
